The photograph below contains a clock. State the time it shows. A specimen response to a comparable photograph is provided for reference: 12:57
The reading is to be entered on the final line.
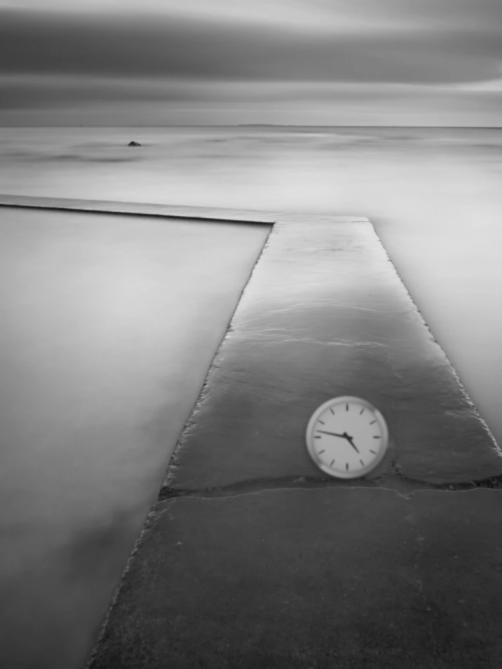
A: 4:47
